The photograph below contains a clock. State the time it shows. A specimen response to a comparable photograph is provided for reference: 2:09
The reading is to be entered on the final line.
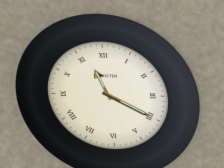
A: 11:20
